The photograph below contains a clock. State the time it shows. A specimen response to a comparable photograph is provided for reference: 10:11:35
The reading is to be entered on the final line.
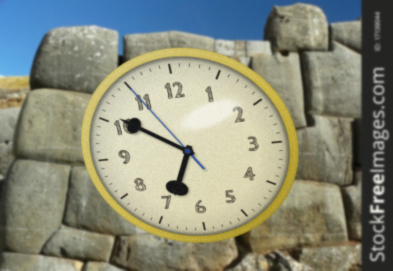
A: 6:50:55
